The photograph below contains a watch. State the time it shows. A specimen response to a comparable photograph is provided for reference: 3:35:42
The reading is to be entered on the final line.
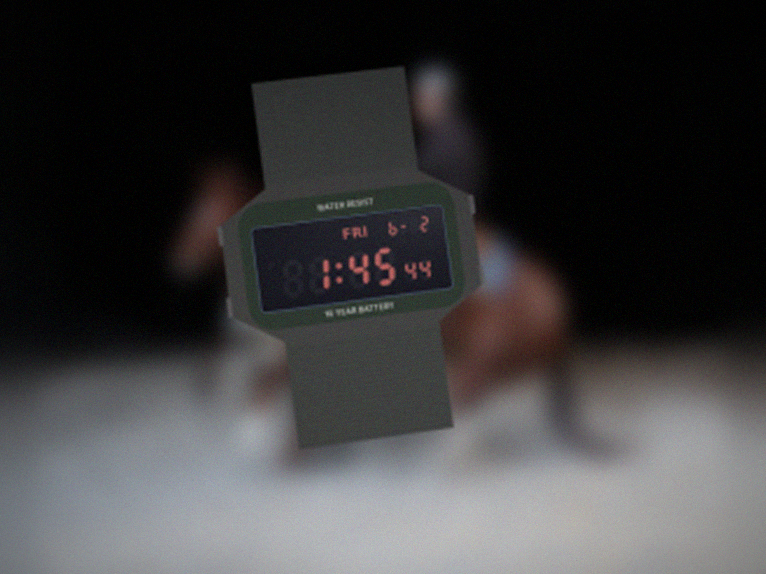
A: 1:45:44
